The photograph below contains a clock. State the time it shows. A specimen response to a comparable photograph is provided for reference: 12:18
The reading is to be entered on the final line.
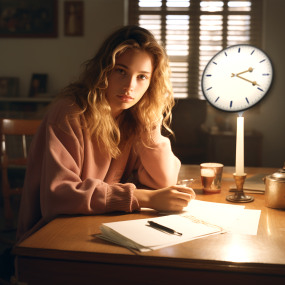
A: 2:19
